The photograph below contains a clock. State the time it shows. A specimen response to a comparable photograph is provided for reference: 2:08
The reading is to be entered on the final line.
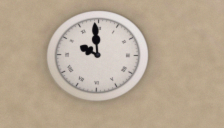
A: 9:59
